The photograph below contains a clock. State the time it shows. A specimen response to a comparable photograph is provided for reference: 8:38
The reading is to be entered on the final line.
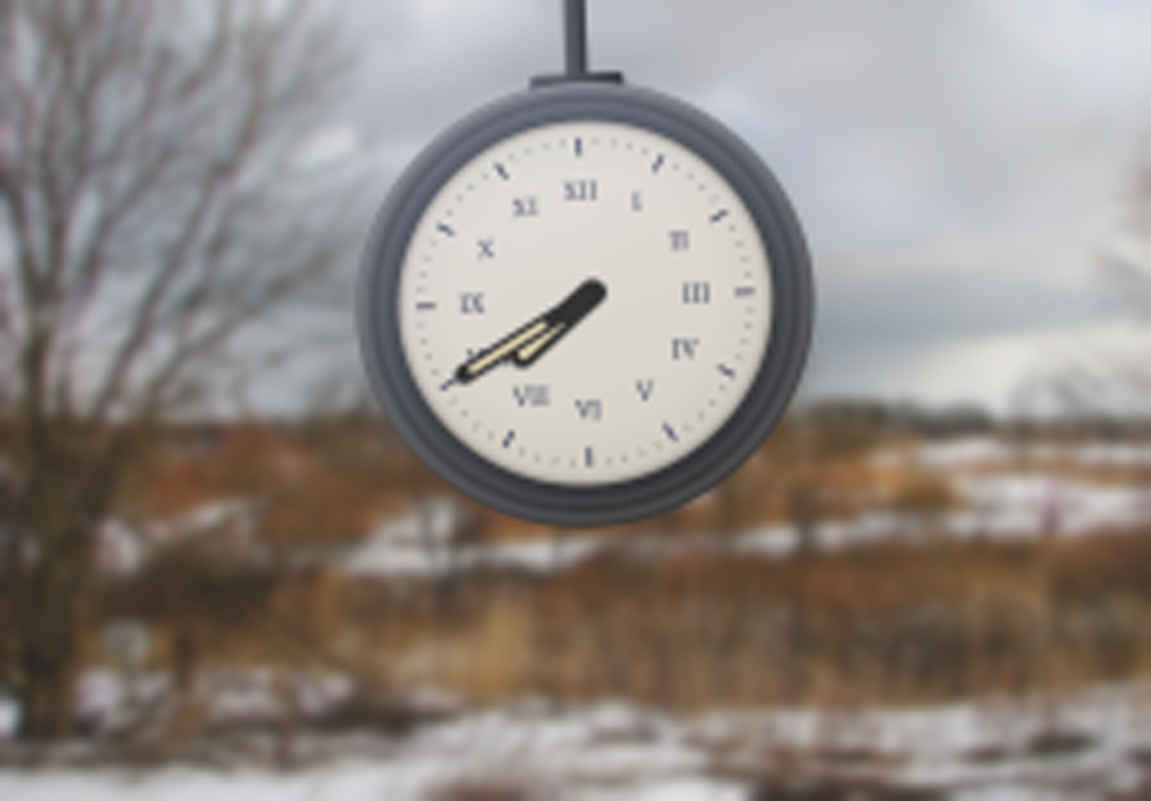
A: 7:40
